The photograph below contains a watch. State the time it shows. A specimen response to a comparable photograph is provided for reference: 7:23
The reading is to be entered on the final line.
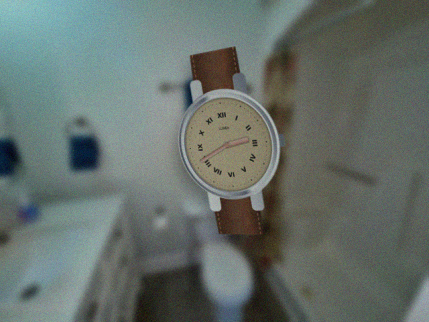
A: 2:41
